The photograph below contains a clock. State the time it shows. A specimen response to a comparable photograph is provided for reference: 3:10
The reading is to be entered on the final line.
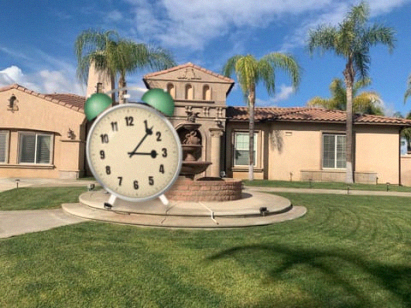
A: 3:07
